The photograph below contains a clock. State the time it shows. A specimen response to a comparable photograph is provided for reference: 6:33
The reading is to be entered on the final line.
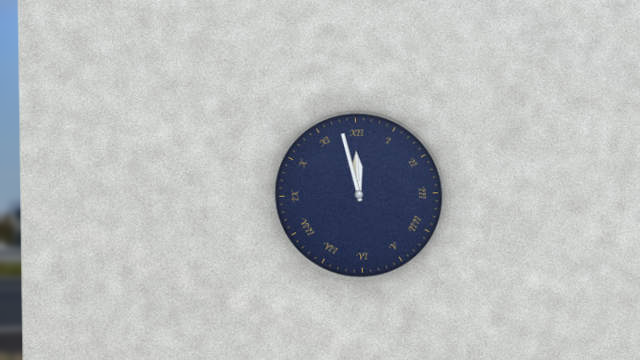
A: 11:58
